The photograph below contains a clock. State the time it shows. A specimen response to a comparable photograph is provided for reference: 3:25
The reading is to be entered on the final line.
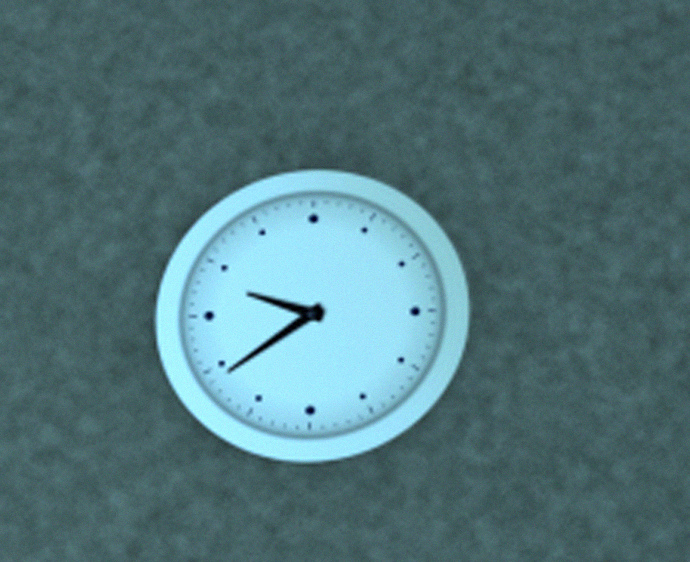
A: 9:39
